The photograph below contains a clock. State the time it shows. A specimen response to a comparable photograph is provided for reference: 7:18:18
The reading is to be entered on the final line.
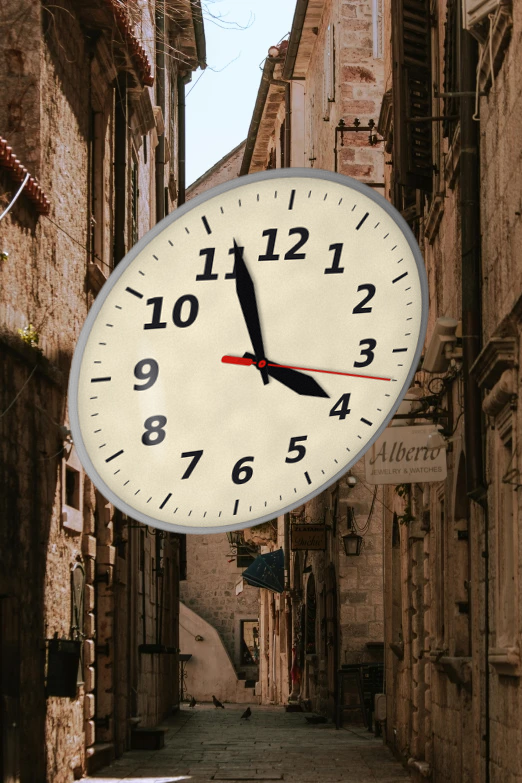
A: 3:56:17
